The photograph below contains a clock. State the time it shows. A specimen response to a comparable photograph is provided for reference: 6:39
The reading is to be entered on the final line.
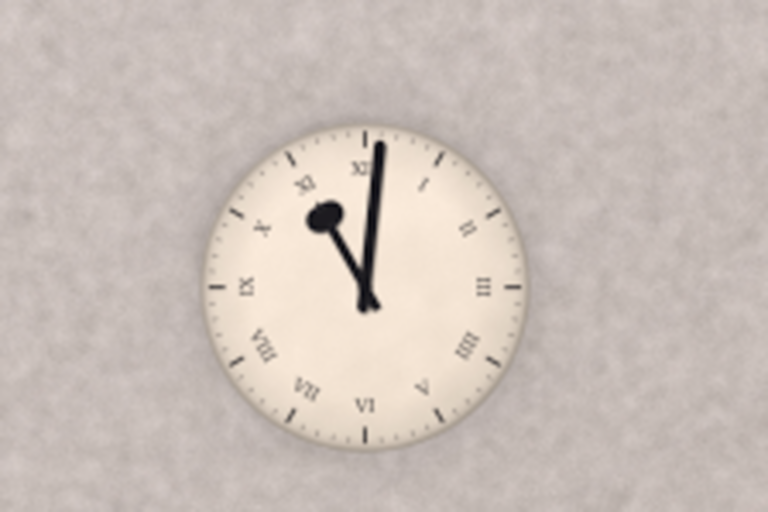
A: 11:01
